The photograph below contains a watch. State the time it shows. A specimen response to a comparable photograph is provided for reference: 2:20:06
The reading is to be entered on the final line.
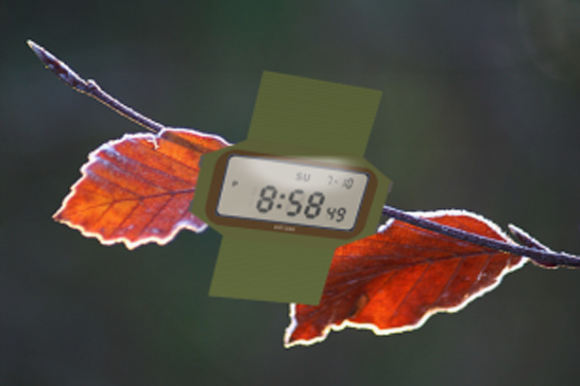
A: 8:58:49
